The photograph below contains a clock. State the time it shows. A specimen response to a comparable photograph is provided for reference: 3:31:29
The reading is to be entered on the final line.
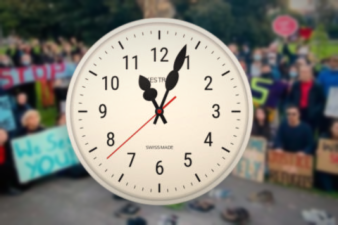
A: 11:03:38
